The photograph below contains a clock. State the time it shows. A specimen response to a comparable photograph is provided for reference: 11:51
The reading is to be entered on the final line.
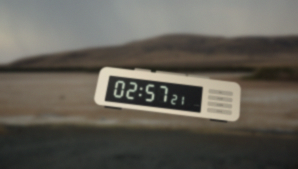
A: 2:57
